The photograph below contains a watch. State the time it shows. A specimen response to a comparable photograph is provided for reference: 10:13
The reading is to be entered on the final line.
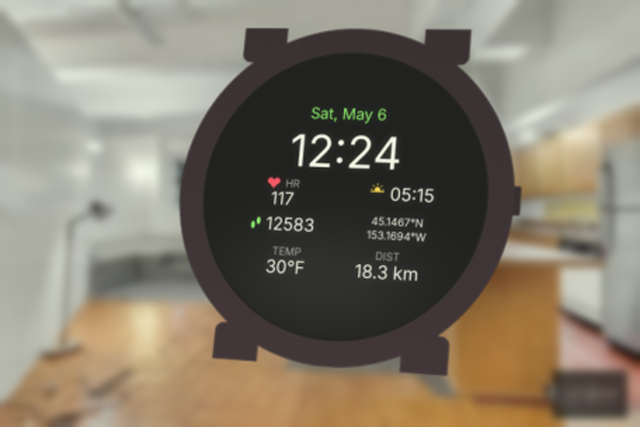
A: 12:24
